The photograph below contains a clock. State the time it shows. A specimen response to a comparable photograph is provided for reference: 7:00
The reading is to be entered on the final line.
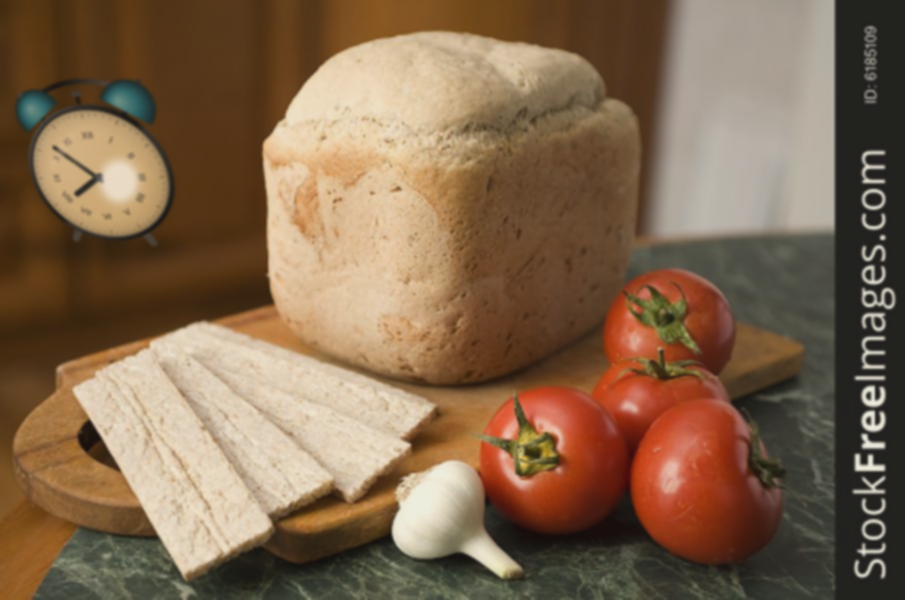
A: 7:52
